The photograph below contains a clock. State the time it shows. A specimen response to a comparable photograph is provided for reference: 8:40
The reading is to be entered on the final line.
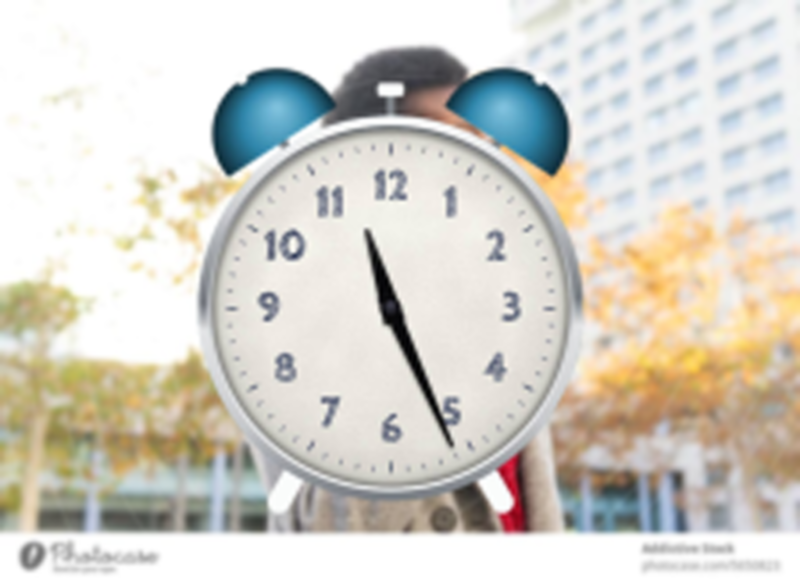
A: 11:26
